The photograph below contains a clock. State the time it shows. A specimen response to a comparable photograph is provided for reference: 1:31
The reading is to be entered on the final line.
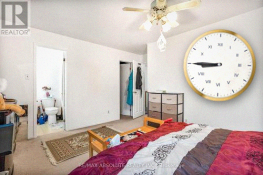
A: 8:45
